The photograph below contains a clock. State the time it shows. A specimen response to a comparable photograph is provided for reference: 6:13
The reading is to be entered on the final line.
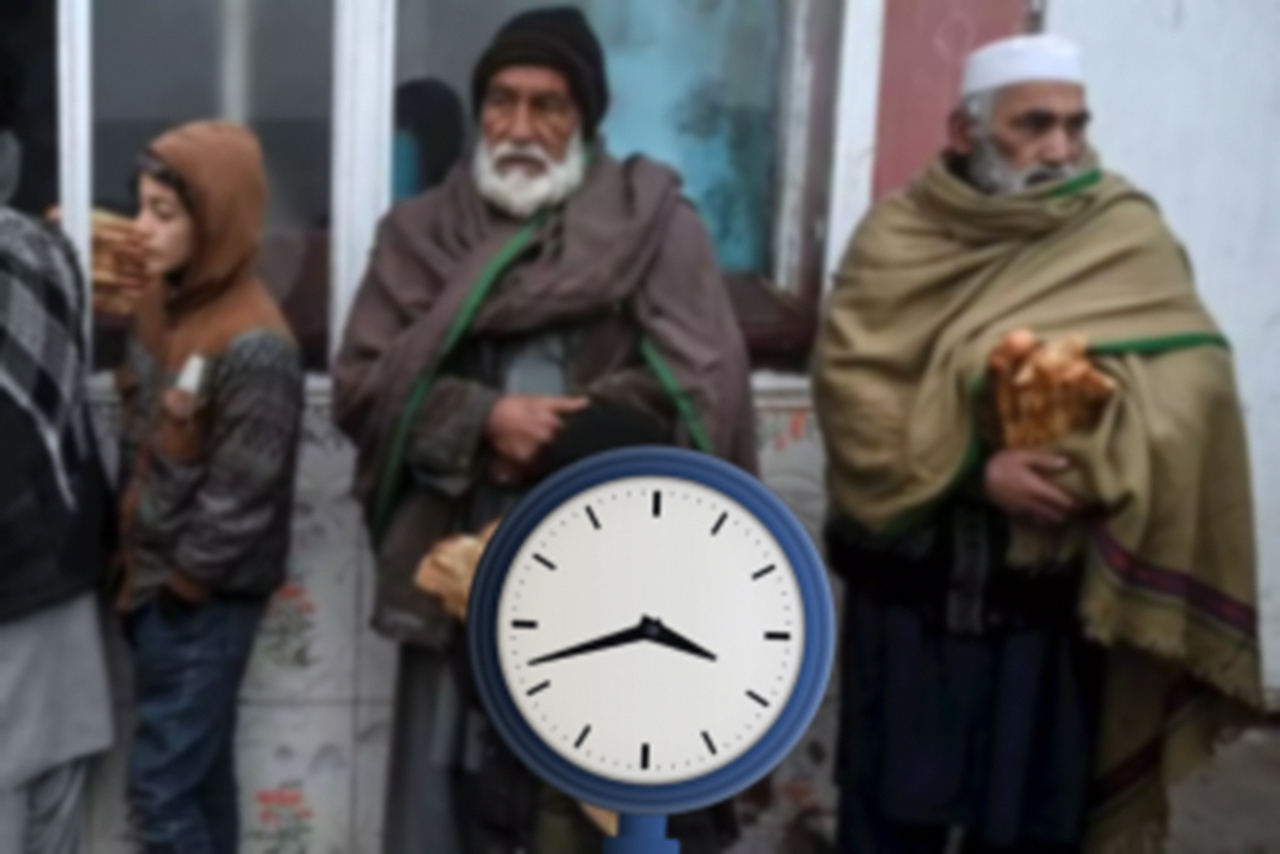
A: 3:42
